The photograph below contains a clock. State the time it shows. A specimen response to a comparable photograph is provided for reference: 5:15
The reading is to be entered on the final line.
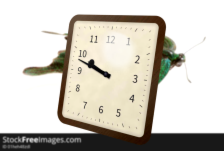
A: 9:48
